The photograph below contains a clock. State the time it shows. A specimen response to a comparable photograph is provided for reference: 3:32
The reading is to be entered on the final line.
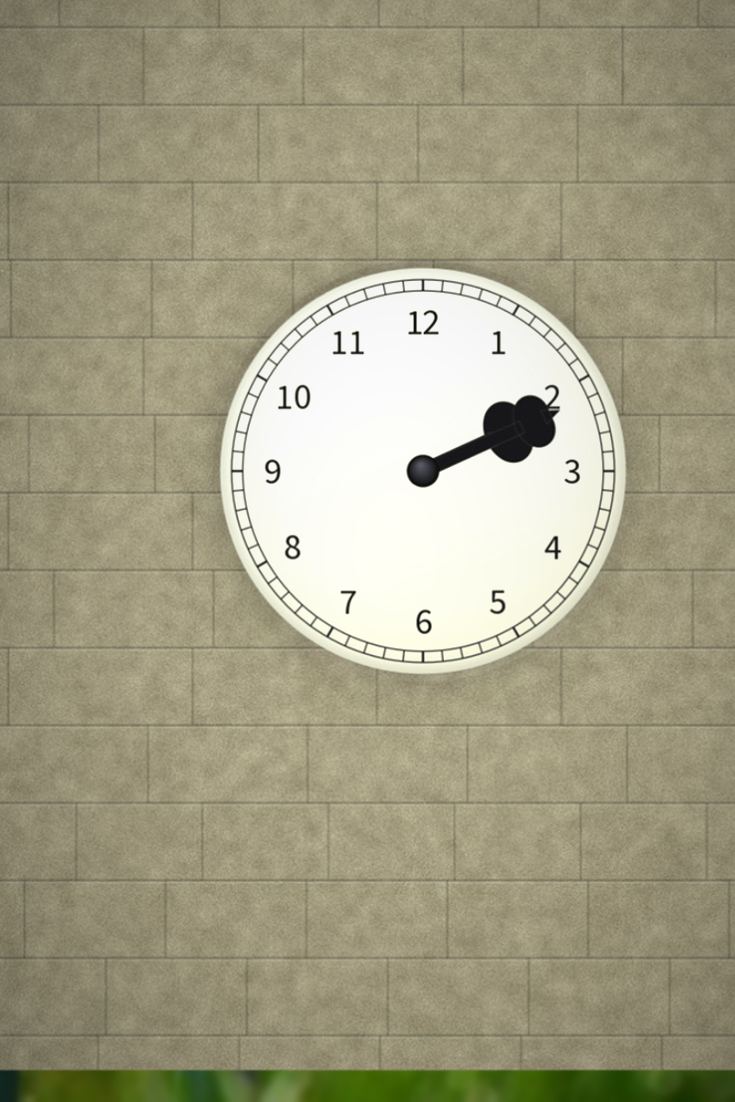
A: 2:11
